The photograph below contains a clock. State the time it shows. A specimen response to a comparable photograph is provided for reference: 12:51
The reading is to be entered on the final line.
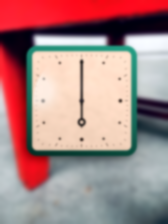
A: 6:00
